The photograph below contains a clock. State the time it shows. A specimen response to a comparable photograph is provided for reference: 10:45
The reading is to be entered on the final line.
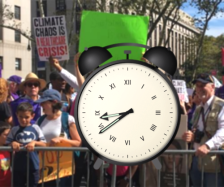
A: 8:39
